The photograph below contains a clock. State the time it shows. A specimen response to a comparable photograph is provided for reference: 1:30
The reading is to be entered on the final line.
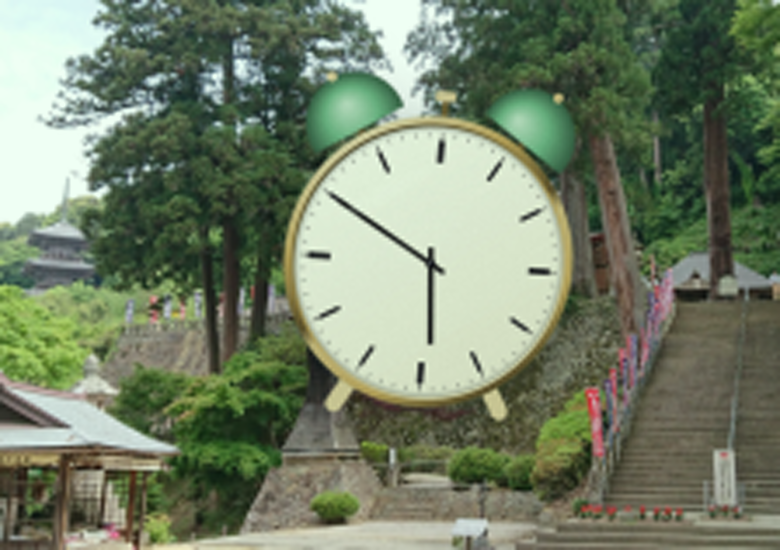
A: 5:50
